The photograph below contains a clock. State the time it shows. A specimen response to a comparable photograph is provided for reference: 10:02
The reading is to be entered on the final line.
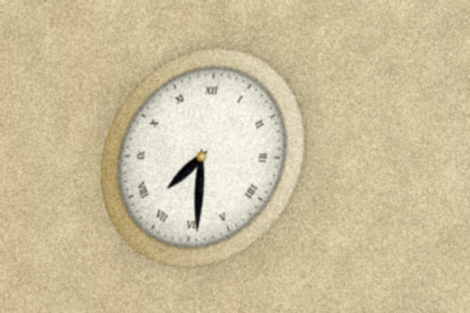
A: 7:29
